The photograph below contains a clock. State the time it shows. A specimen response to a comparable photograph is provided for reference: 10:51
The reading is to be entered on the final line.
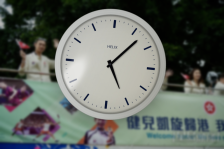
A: 5:07
